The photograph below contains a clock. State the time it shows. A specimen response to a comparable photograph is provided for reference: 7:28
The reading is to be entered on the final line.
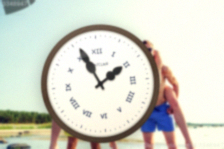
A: 1:56
